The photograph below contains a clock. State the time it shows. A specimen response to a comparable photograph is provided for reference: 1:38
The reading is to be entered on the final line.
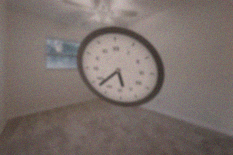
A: 5:38
